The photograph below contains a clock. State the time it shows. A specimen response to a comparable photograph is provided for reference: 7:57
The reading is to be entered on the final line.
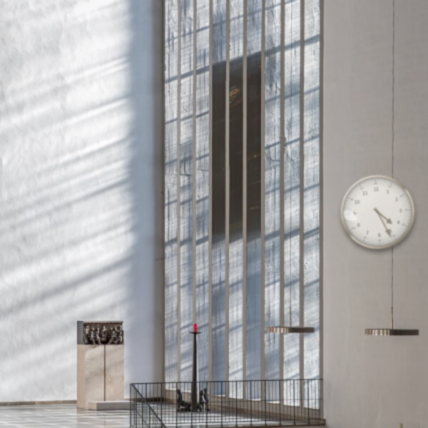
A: 4:26
